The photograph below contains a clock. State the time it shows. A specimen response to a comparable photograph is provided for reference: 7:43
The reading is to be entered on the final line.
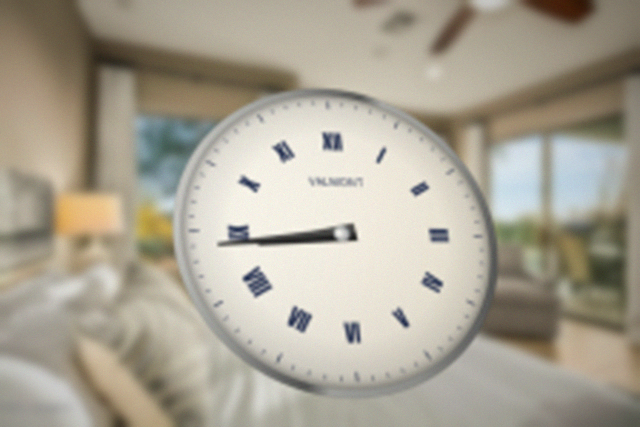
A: 8:44
